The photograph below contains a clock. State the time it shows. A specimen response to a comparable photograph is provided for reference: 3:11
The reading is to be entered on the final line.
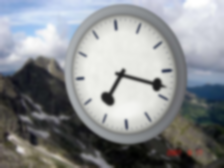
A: 7:18
